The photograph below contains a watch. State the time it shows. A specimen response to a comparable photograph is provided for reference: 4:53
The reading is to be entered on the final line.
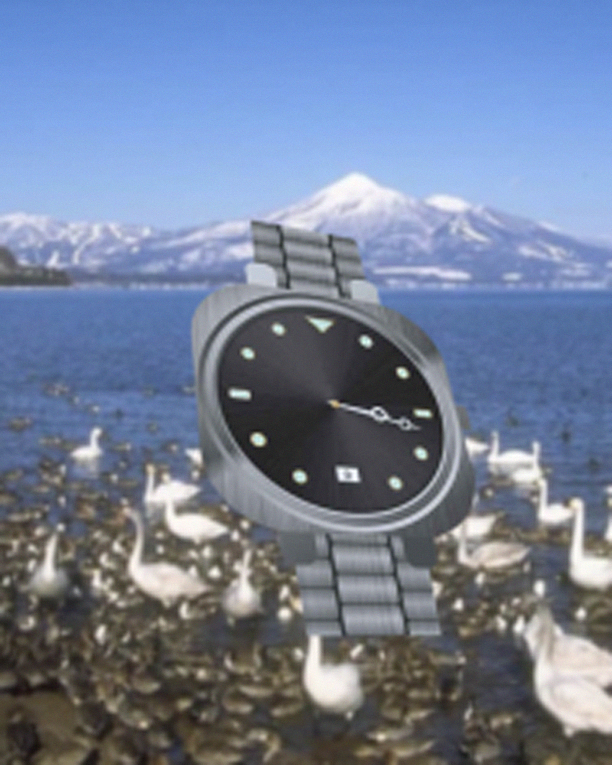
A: 3:17
